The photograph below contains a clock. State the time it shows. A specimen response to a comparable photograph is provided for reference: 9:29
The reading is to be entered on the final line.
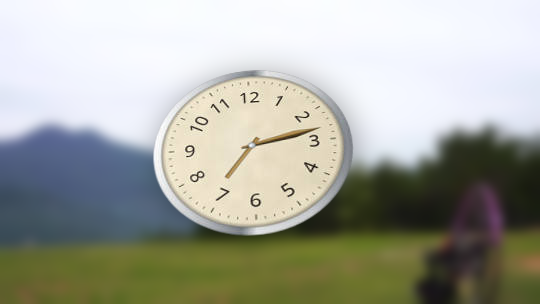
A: 7:13
